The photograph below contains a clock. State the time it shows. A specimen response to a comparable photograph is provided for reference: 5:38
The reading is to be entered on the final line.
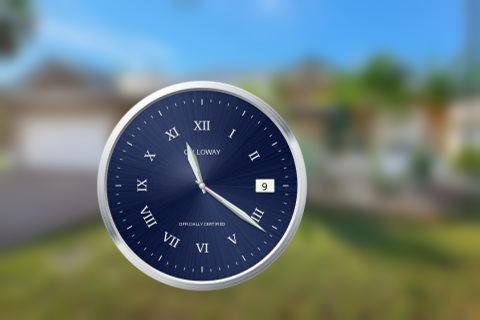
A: 11:21
